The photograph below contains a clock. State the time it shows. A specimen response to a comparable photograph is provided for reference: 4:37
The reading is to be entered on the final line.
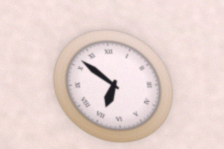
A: 6:52
